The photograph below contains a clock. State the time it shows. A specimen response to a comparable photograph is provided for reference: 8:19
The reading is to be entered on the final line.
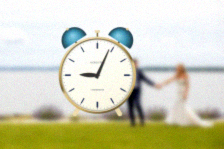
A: 9:04
